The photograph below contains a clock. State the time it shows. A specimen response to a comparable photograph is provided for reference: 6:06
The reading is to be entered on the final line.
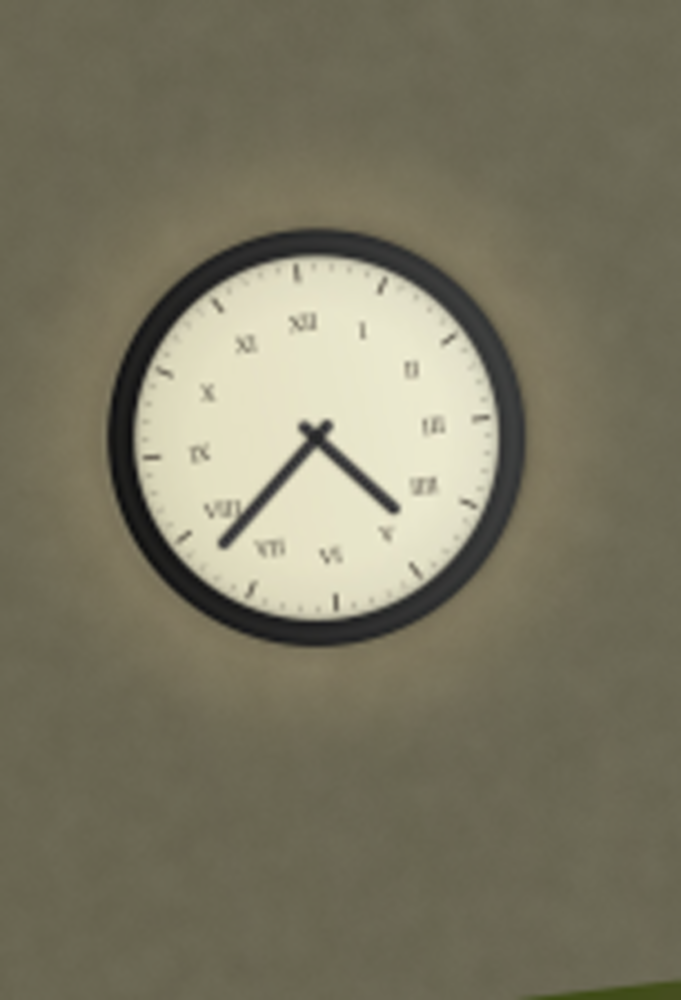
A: 4:38
